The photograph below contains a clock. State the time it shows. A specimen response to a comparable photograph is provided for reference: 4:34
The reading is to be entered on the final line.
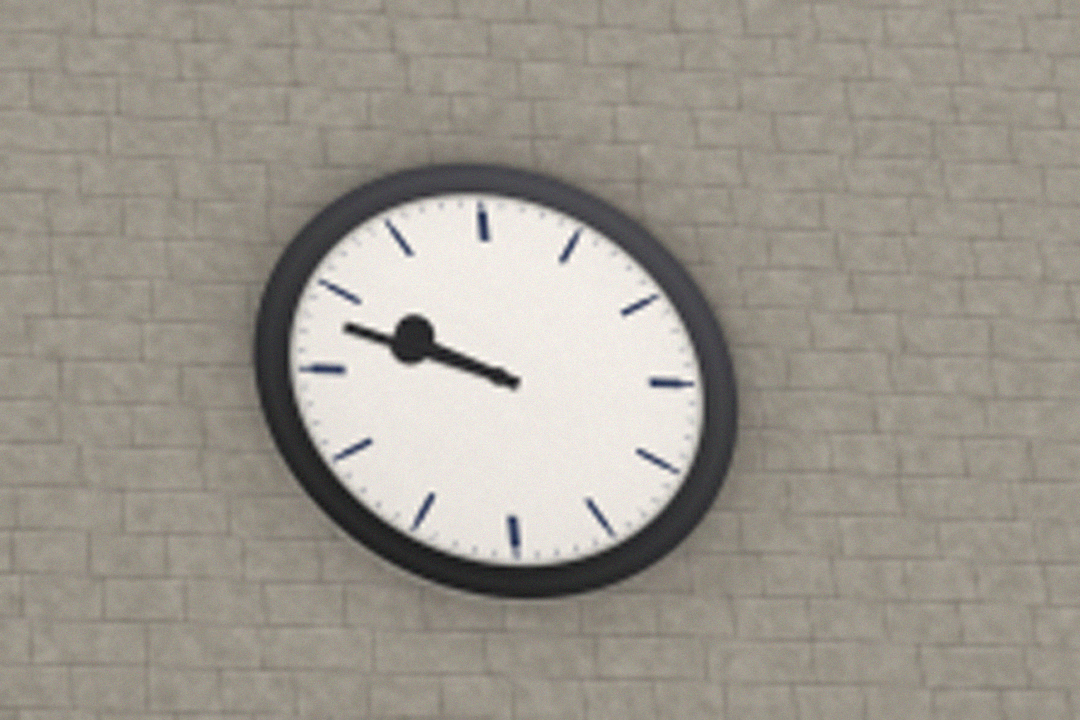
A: 9:48
